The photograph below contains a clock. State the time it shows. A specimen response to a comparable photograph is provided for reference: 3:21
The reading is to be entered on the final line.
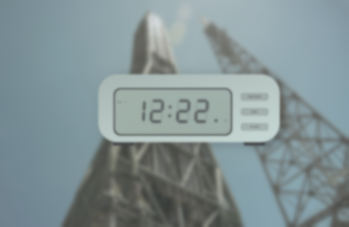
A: 12:22
